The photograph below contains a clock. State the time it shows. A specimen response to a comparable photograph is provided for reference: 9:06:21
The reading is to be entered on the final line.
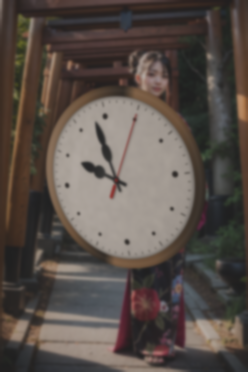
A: 9:58:05
